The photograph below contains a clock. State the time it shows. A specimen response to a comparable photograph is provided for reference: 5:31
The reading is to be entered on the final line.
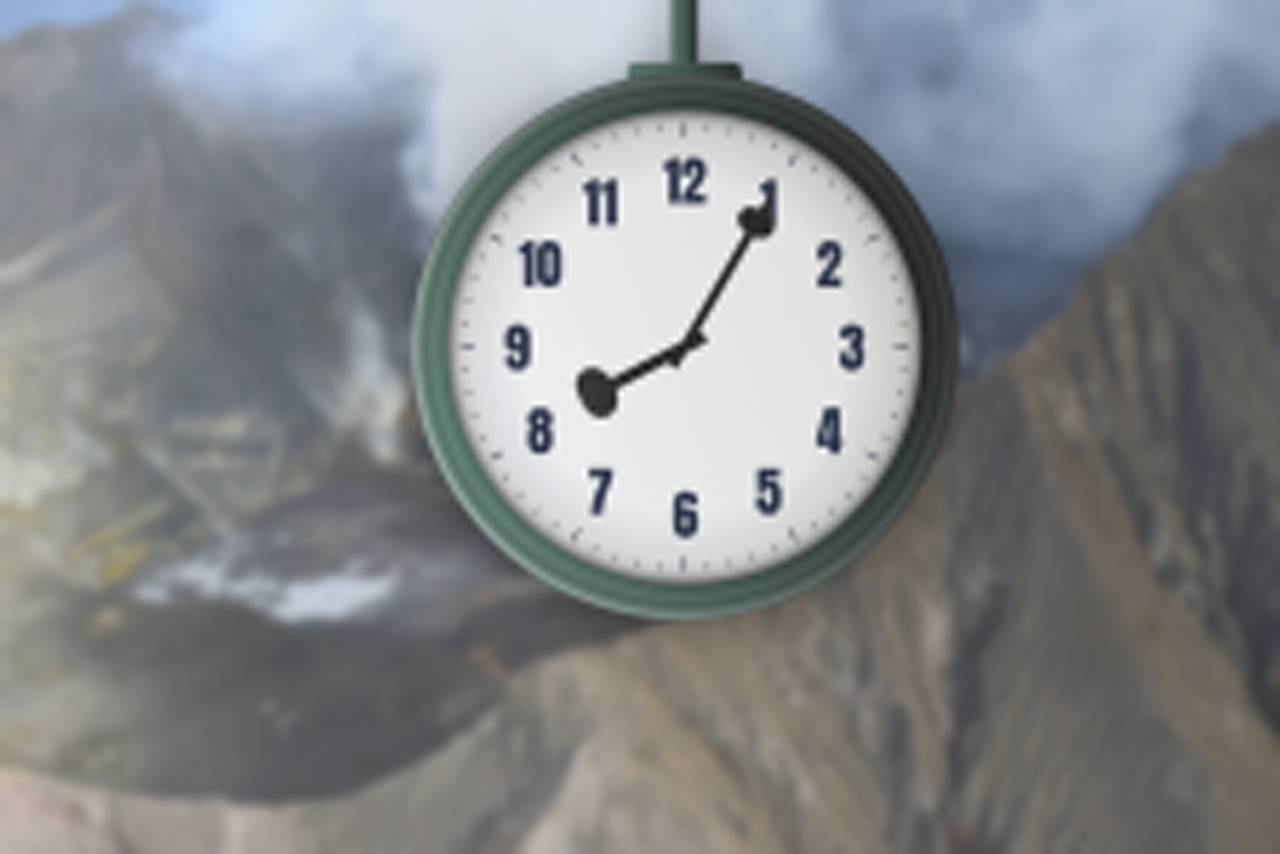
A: 8:05
